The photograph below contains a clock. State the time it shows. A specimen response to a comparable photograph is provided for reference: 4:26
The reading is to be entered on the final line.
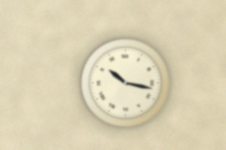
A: 10:17
